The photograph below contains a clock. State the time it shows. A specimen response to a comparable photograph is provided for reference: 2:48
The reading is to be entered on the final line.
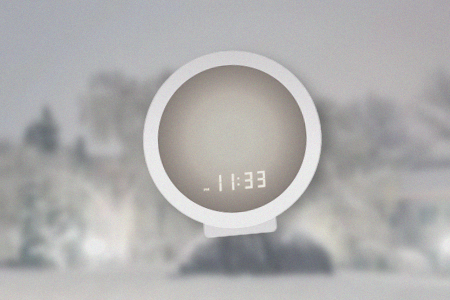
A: 11:33
